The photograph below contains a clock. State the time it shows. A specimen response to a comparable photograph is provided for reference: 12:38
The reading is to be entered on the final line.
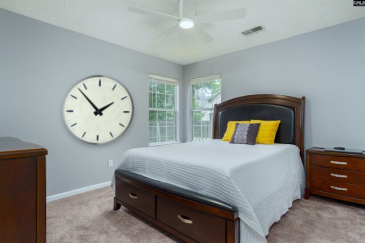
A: 1:53
